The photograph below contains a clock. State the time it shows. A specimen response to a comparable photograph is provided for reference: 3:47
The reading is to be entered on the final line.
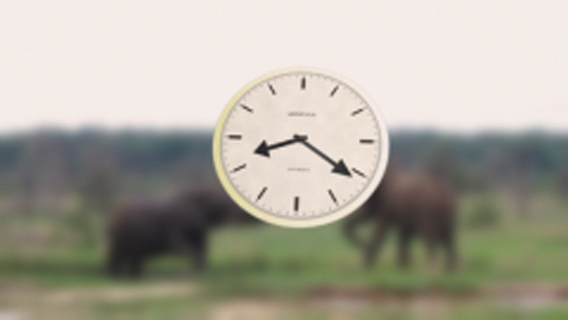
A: 8:21
